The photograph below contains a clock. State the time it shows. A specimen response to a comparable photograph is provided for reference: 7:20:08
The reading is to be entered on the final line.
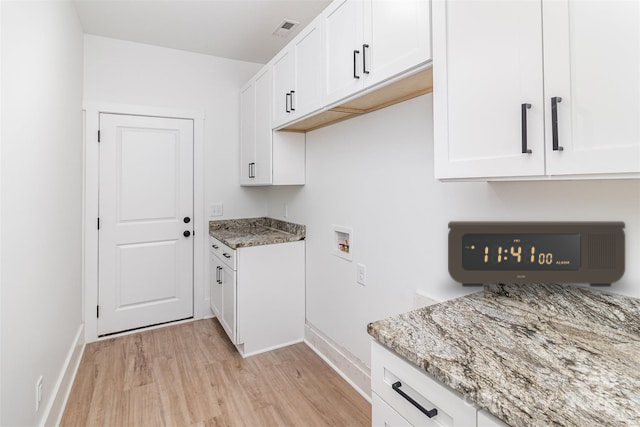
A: 11:41:00
